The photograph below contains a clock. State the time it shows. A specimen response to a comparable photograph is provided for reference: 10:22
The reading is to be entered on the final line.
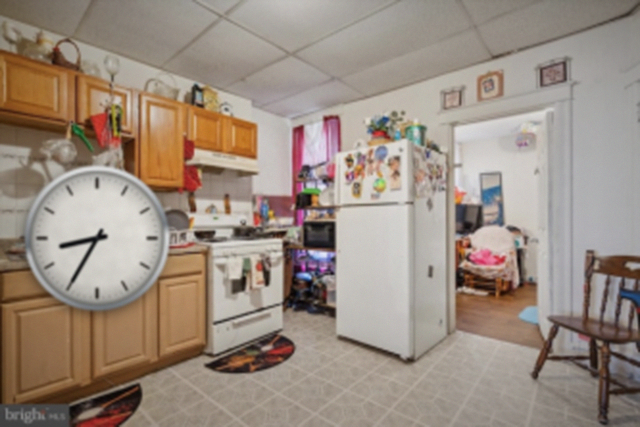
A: 8:35
